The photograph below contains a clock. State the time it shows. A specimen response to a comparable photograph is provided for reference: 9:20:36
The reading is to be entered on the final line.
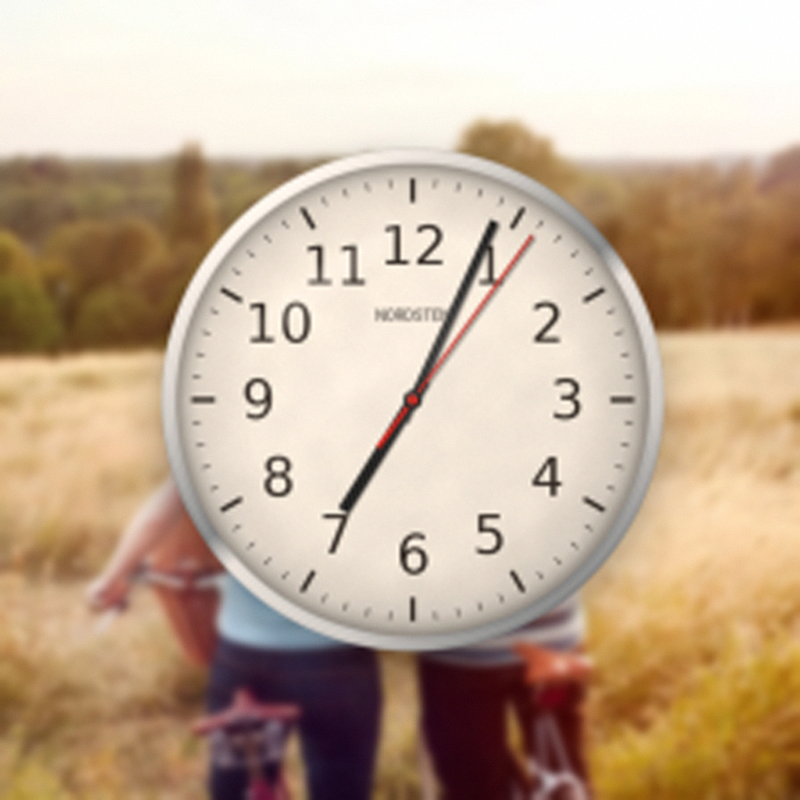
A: 7:04:06
